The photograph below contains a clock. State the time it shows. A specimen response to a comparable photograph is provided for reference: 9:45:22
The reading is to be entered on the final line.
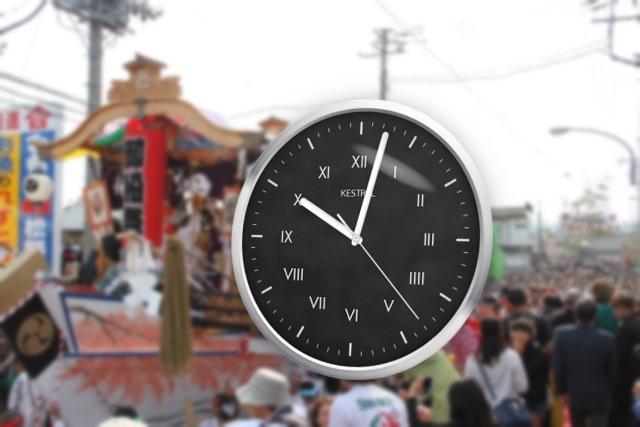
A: 10:02:23
